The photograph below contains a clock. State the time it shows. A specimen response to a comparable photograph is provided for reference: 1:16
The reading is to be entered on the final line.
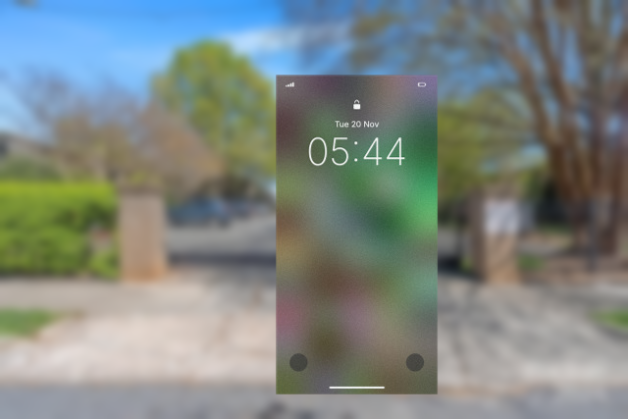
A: 5:44
